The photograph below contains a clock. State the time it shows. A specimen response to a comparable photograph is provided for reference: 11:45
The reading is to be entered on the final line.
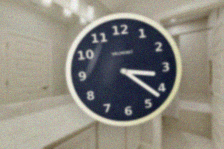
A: 3:22
